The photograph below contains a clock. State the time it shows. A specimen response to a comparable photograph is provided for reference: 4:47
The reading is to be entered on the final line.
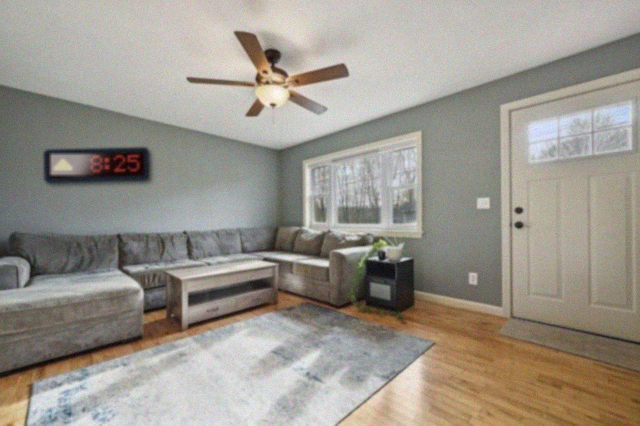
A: 8:25
